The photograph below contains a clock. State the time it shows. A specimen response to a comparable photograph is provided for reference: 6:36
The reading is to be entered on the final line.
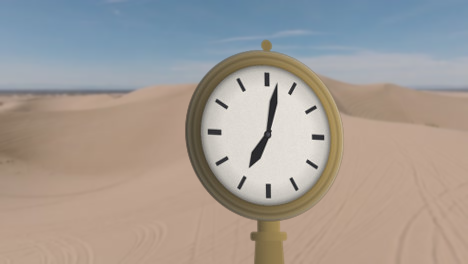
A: 7:02
